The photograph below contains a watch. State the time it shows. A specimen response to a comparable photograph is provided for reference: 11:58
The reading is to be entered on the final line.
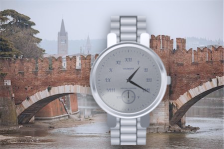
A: 1:20
